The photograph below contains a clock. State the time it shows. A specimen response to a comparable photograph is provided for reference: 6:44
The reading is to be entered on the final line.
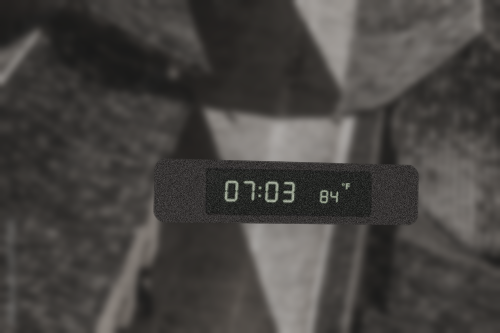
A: 7:03
